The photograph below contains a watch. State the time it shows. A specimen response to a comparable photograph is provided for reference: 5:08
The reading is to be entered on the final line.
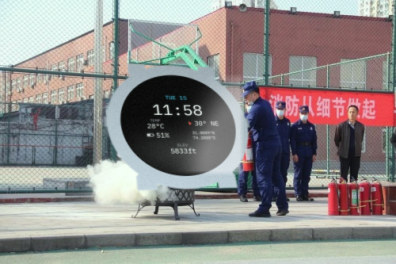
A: 11:58
